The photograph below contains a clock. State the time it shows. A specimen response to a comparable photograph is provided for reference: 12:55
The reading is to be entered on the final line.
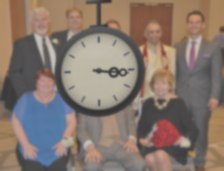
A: 3:16
